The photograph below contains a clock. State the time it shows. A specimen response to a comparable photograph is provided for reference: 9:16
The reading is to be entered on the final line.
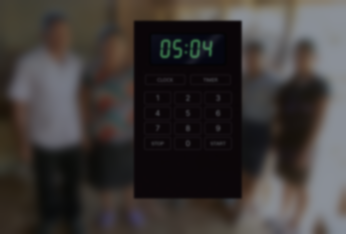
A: 5:04
